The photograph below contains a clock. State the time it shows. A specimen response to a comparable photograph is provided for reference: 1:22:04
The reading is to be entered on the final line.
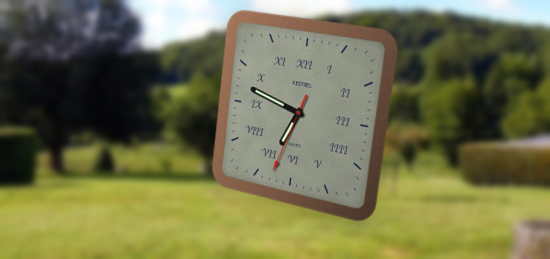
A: 6:47:33
